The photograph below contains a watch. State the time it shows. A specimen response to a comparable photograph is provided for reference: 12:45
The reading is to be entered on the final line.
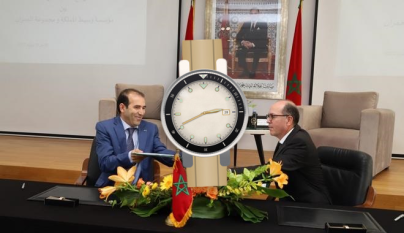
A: 2:41
